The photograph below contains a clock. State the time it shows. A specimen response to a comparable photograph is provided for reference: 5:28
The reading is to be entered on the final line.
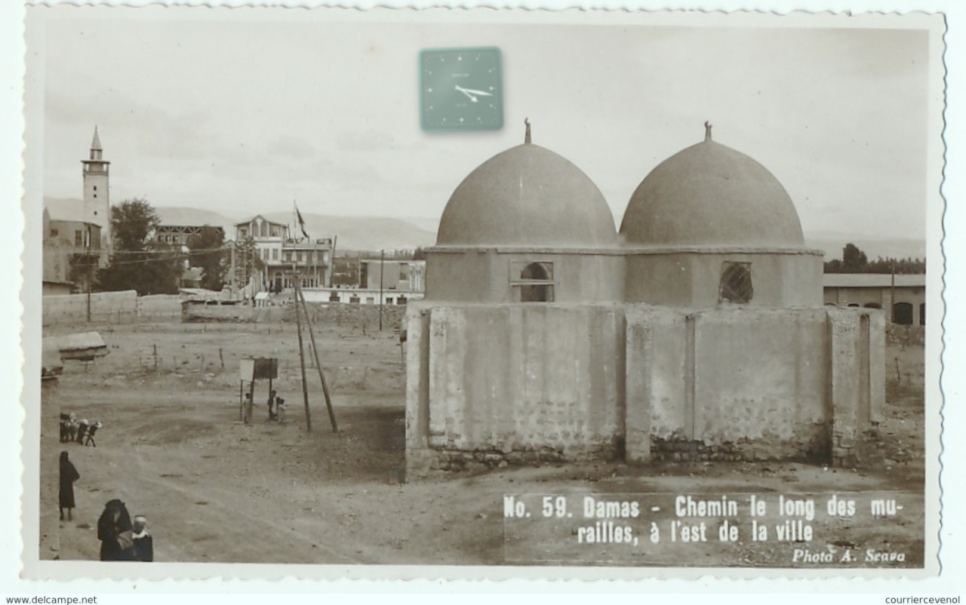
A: 4:17
